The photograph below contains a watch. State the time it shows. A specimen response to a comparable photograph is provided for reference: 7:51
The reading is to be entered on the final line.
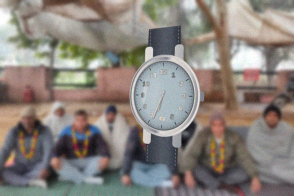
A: 6:34
